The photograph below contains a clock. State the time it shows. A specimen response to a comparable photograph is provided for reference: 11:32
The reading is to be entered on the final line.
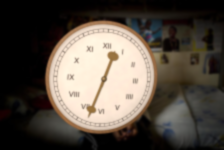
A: 12:33
